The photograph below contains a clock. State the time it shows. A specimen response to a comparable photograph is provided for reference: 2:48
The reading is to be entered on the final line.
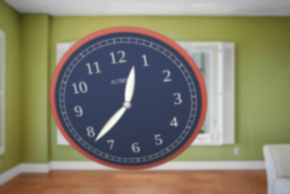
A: 12:38
